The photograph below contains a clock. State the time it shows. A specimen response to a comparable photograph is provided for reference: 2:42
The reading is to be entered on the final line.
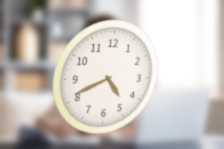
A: 4:41
